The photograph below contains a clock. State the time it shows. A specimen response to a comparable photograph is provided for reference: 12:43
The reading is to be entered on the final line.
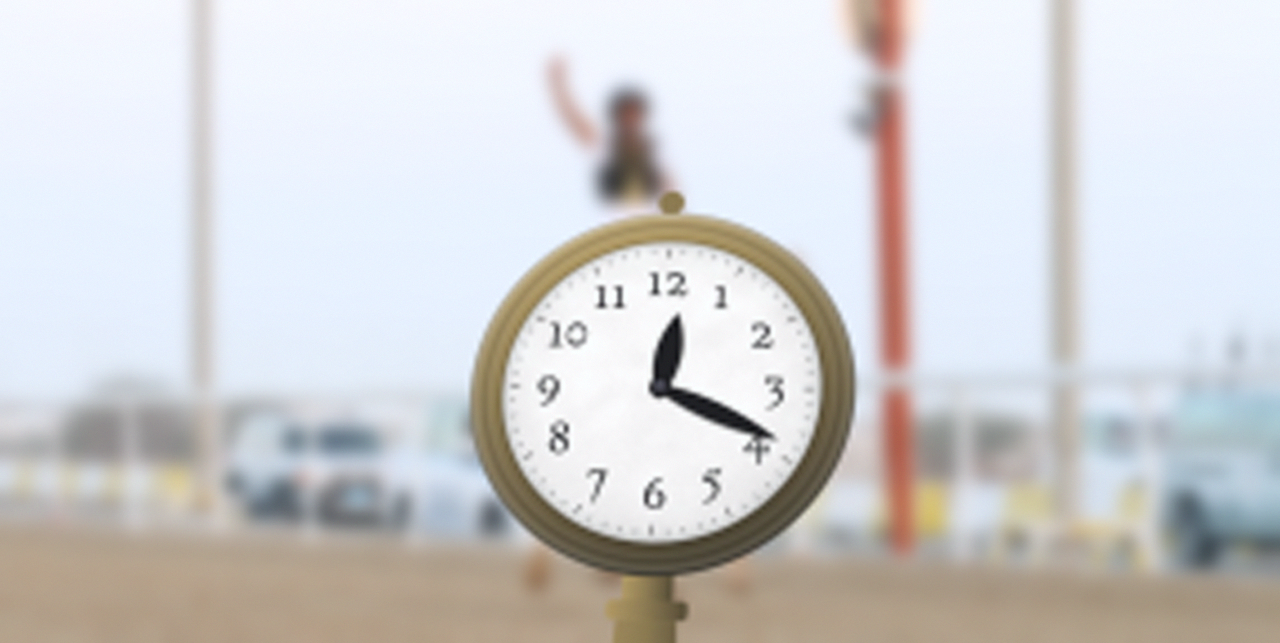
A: 12:19
